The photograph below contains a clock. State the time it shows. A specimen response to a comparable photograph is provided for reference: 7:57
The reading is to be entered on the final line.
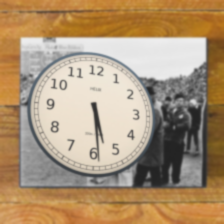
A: 5:29
